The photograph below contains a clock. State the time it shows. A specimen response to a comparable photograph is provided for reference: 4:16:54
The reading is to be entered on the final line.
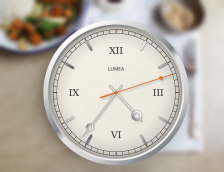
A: 4:36:12
